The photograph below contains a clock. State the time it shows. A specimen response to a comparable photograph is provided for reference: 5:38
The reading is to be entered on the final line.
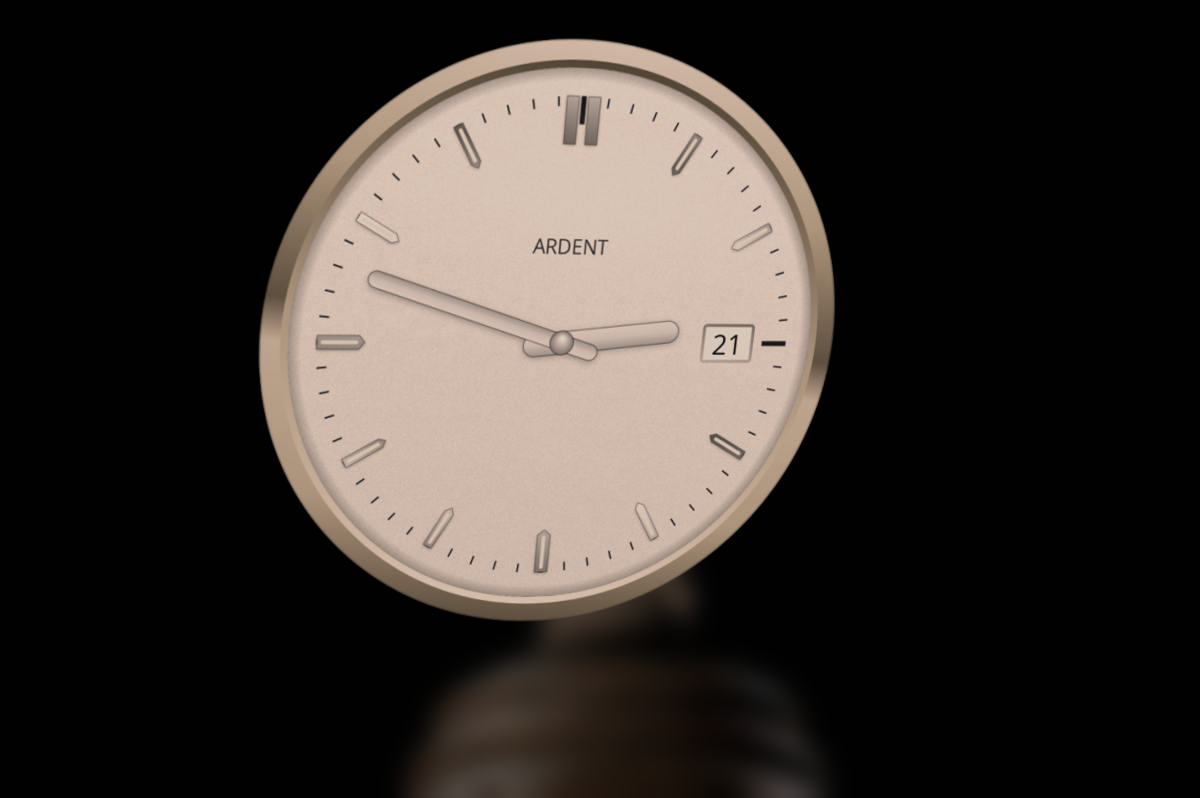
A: 2:48
